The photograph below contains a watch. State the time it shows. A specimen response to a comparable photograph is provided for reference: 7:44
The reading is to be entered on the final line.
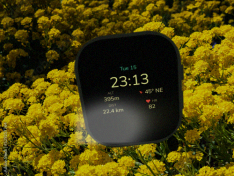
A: 23:13
